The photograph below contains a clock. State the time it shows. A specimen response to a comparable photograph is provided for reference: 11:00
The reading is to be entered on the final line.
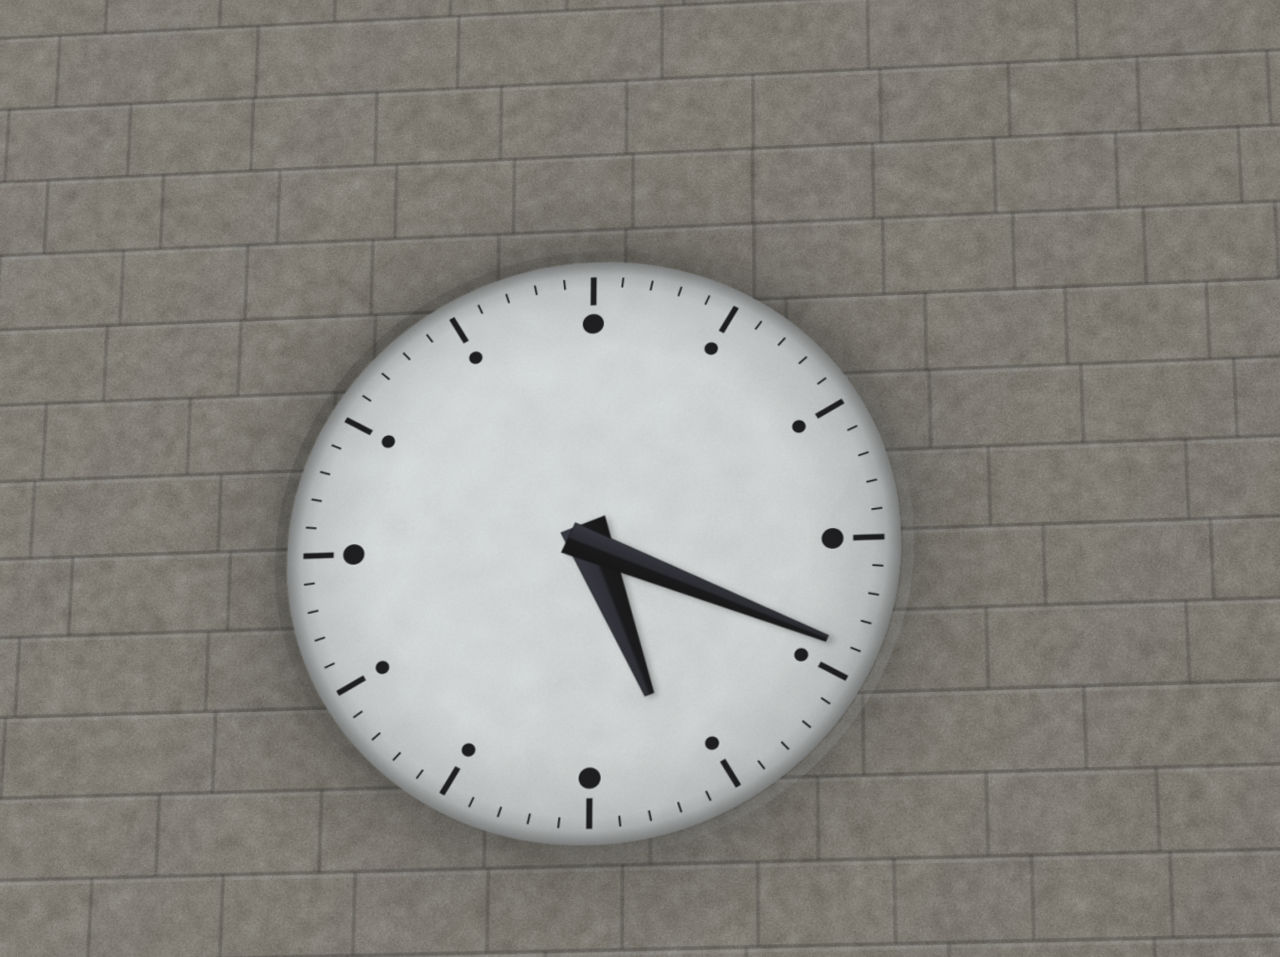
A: 5:19
